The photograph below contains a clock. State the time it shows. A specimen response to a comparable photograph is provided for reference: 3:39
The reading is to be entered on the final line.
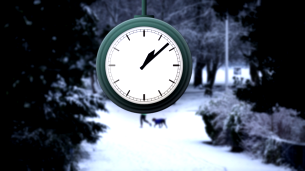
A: 1:08
